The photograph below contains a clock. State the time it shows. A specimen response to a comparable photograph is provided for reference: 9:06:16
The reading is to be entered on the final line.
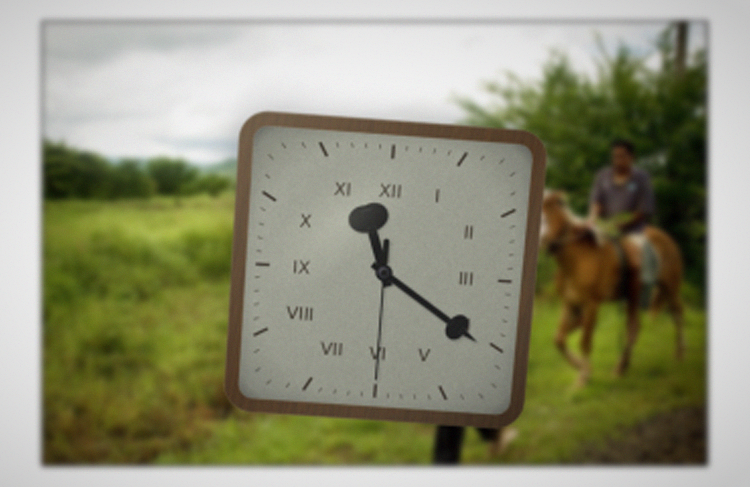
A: 11:20:30
